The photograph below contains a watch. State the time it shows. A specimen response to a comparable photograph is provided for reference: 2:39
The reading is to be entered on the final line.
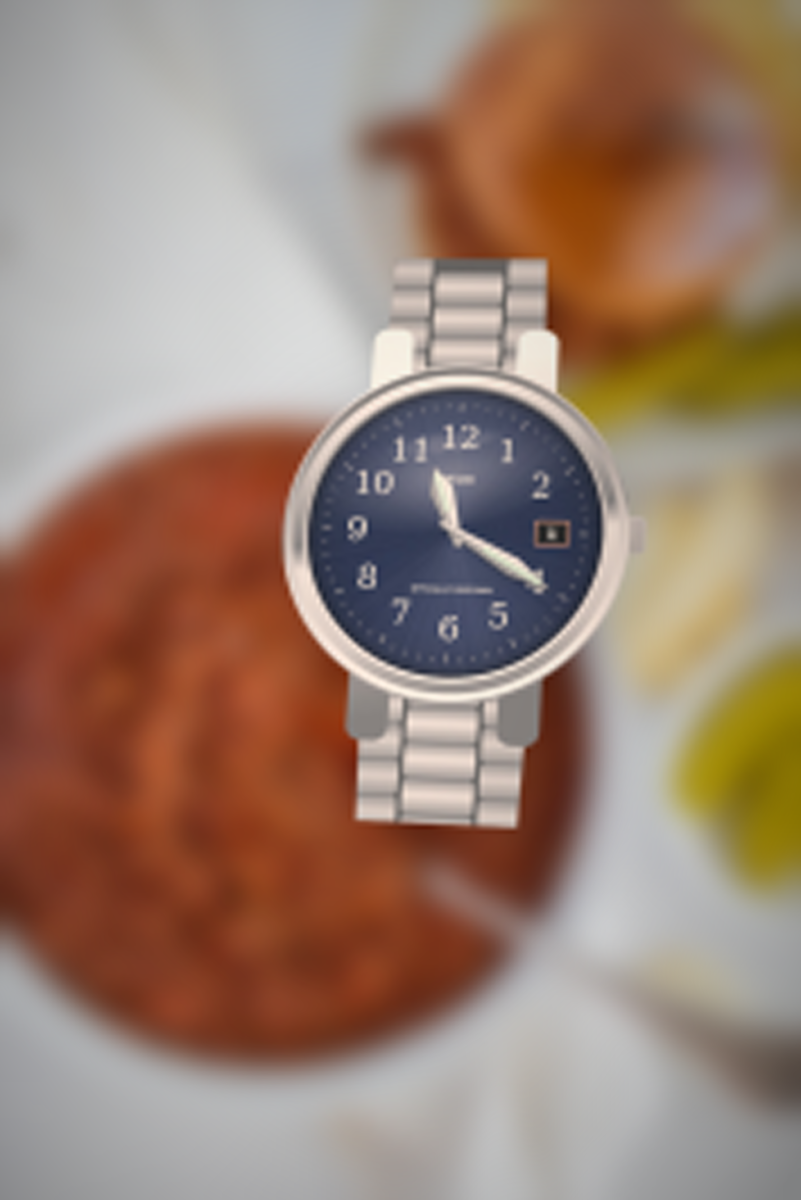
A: 11:20
